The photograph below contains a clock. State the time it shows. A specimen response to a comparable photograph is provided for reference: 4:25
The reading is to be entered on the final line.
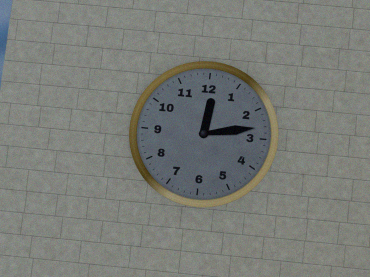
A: 12:13
